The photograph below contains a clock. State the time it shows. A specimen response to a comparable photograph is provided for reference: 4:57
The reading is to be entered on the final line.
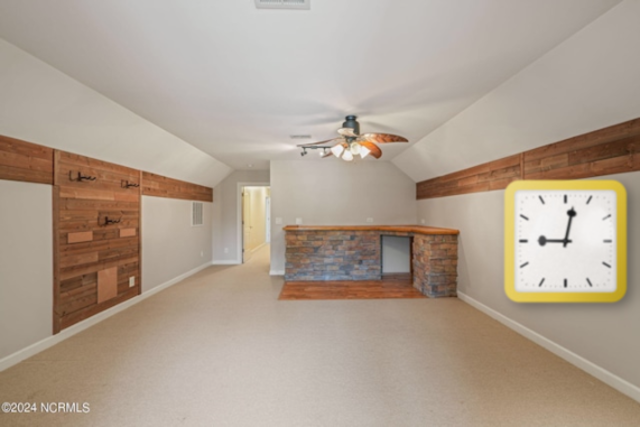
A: 9:02
